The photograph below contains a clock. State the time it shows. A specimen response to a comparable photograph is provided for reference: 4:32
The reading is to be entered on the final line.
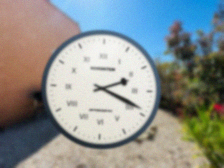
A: 2:19
